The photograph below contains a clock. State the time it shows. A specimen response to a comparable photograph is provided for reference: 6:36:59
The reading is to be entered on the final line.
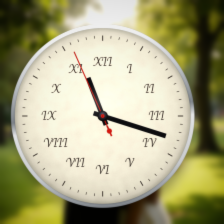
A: 11:17:56
